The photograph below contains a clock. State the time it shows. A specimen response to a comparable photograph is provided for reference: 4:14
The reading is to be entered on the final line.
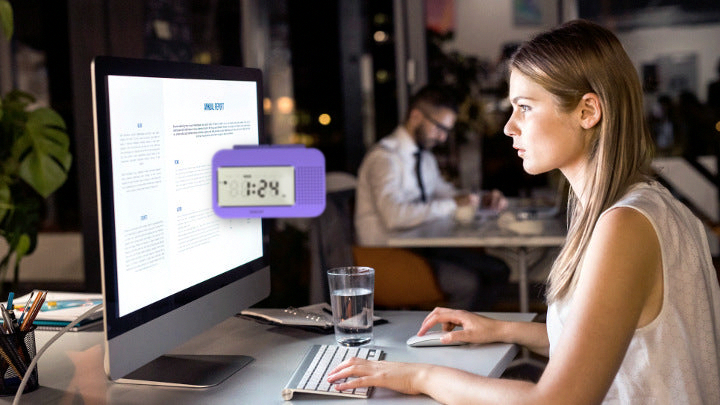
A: 1:24
